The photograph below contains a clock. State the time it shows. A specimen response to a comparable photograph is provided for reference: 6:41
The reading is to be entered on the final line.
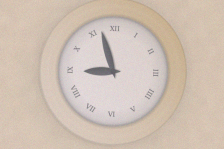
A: 8:57
